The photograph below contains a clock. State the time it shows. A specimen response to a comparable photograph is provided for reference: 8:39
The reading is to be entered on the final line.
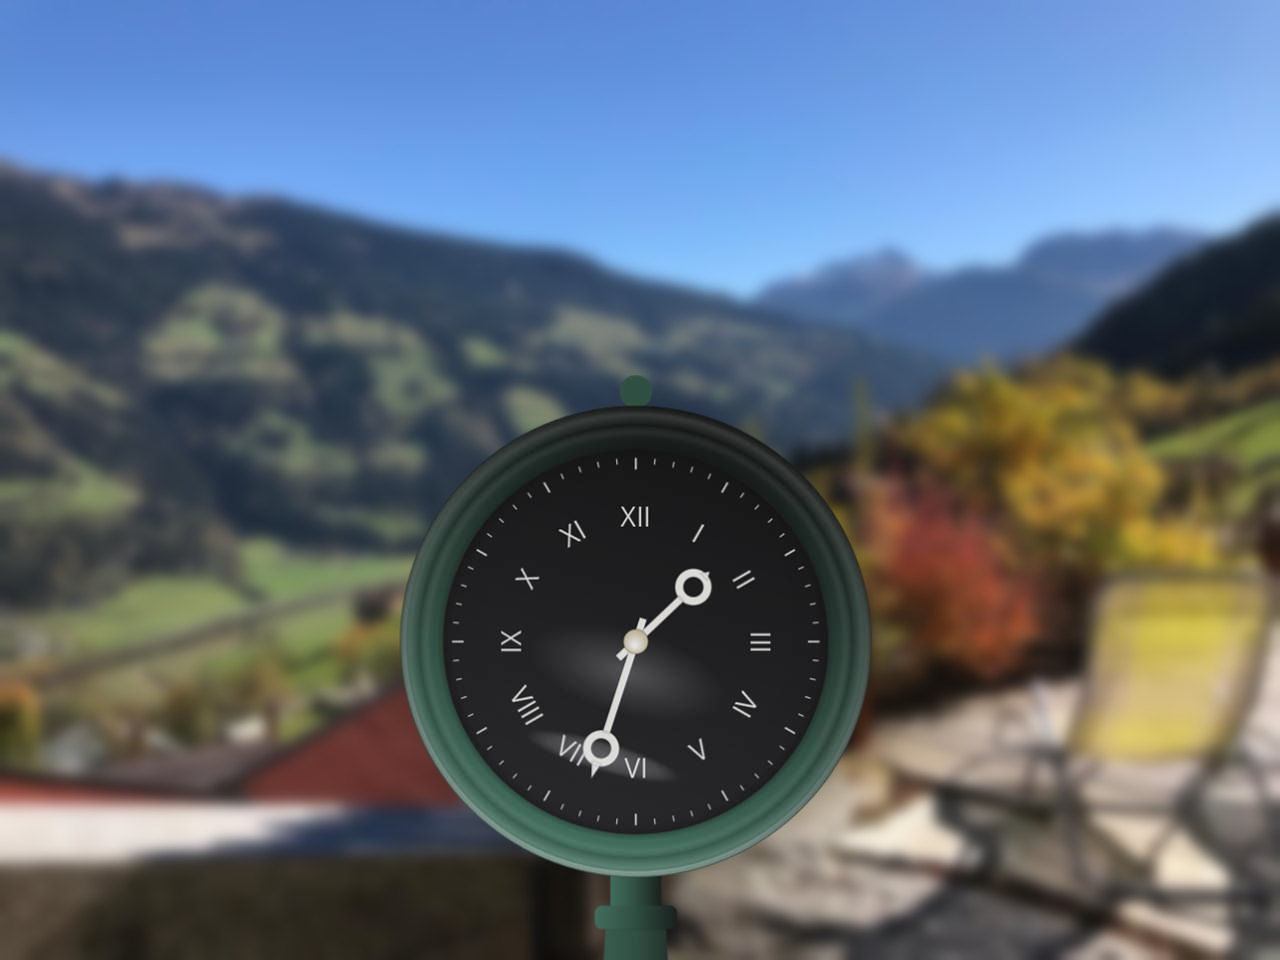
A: 1:33
